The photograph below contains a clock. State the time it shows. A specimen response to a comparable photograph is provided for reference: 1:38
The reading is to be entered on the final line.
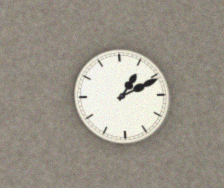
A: 1:11
